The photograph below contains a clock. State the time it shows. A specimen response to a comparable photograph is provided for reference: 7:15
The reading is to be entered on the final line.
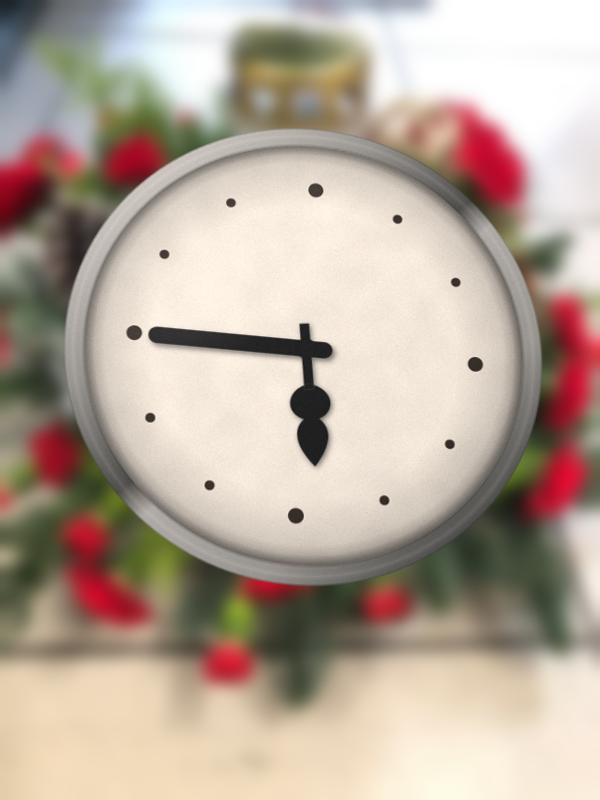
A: 5:45
